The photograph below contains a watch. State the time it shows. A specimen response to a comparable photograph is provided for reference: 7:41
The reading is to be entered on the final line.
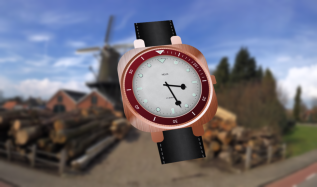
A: 3:27
